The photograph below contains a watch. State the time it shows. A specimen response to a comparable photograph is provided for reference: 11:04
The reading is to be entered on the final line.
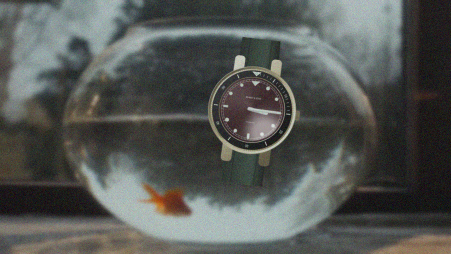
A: 3:15
